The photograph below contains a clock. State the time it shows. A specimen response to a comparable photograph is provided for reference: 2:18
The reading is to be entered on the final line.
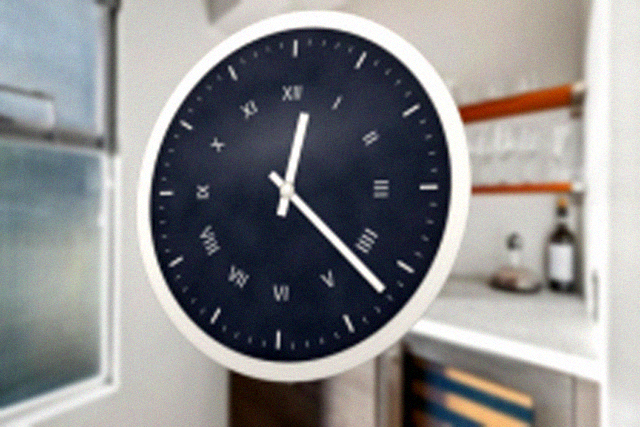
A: 12:22
